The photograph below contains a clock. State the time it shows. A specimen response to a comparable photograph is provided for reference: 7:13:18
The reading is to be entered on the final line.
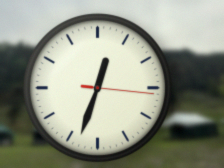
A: 12:33:16
